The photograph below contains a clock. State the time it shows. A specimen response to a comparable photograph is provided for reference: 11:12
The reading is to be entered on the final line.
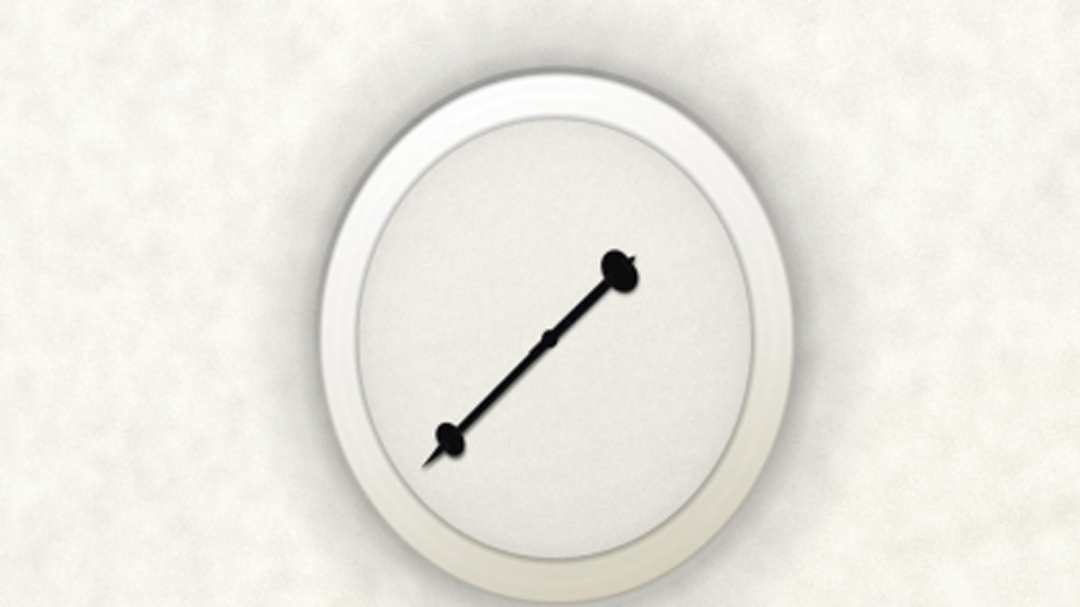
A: 1:38
